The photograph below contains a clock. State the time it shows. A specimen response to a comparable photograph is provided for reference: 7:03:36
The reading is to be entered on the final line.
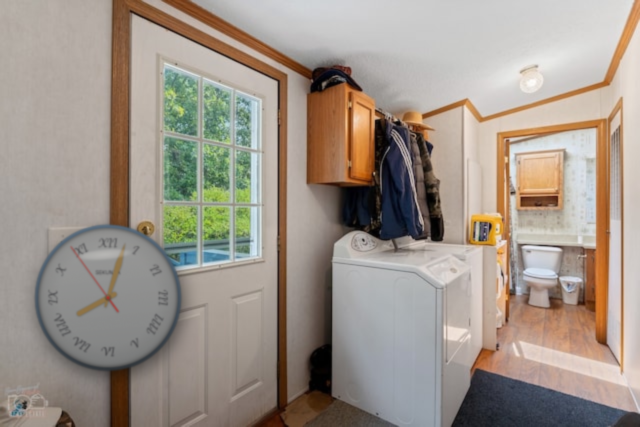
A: 8:02:54
